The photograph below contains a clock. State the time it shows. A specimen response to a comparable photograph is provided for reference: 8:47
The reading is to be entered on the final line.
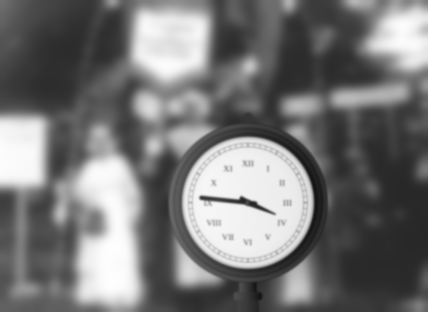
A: 3:46
